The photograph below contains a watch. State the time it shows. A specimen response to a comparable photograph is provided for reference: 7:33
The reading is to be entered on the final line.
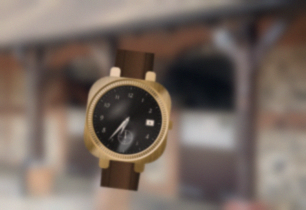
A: 6:36
